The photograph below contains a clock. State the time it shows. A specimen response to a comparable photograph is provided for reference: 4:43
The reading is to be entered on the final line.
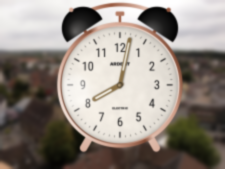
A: 8:02
